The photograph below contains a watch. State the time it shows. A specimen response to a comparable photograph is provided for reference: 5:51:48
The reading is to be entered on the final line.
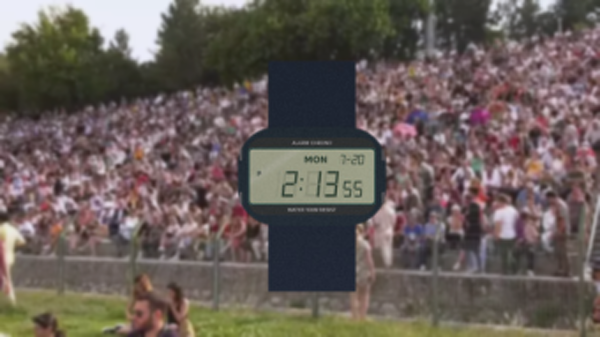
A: 2:13:55
